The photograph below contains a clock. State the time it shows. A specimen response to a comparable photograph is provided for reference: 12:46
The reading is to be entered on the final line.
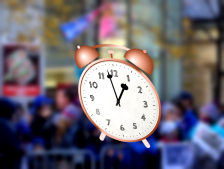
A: 12:58
